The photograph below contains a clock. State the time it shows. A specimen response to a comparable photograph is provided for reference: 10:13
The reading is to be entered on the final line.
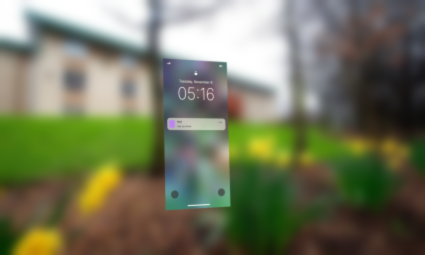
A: 5:16
